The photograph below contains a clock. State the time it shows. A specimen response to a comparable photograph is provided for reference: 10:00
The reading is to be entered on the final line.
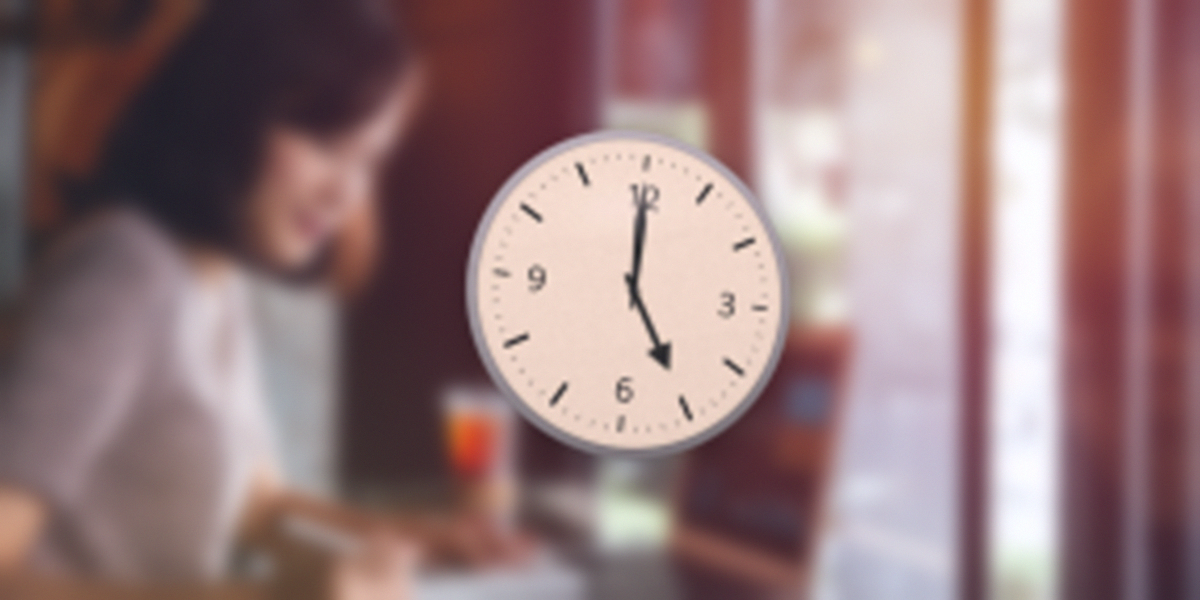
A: 5:00
